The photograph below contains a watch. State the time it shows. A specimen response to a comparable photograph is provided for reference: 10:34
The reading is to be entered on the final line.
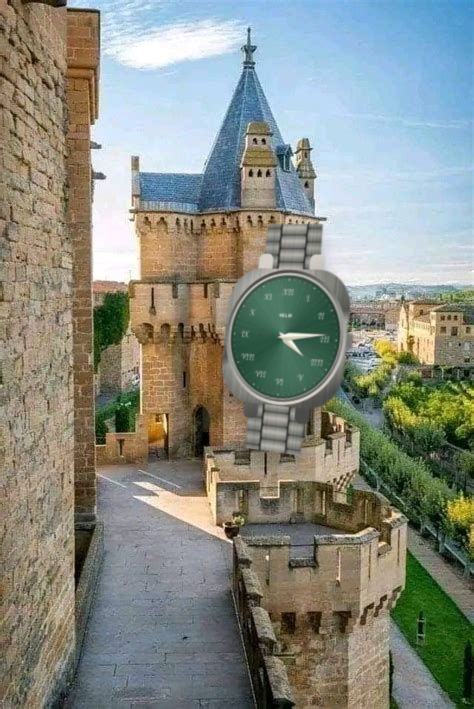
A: 4:14
